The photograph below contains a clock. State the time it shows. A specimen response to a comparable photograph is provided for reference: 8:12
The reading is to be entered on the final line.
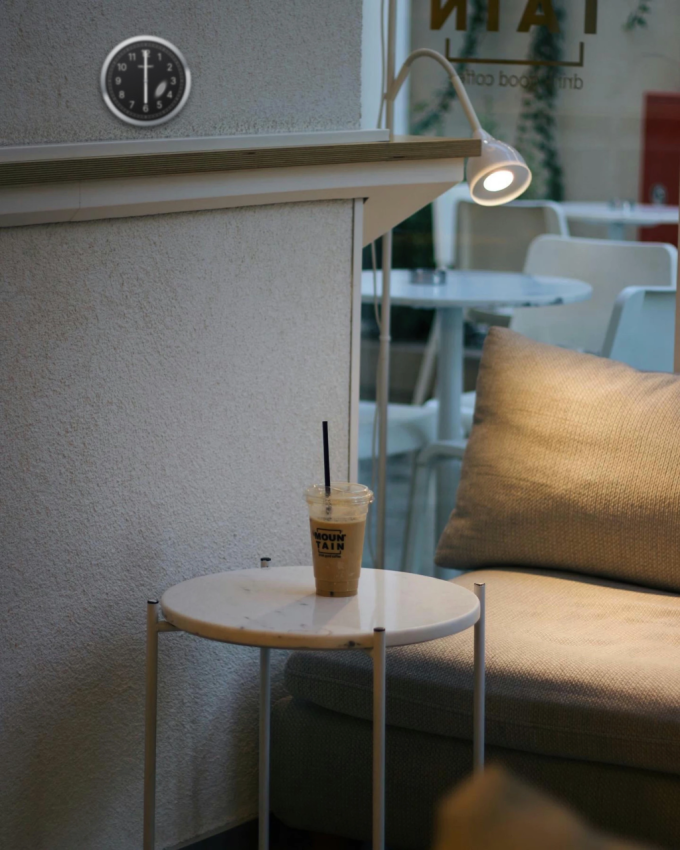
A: 6:00
